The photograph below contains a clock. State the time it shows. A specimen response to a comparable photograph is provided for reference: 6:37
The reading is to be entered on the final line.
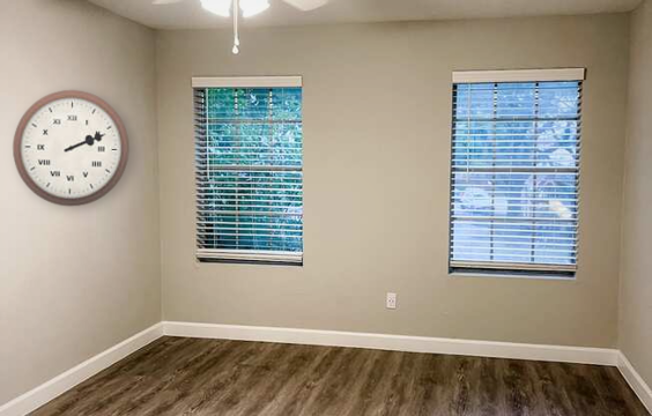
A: 2:11
